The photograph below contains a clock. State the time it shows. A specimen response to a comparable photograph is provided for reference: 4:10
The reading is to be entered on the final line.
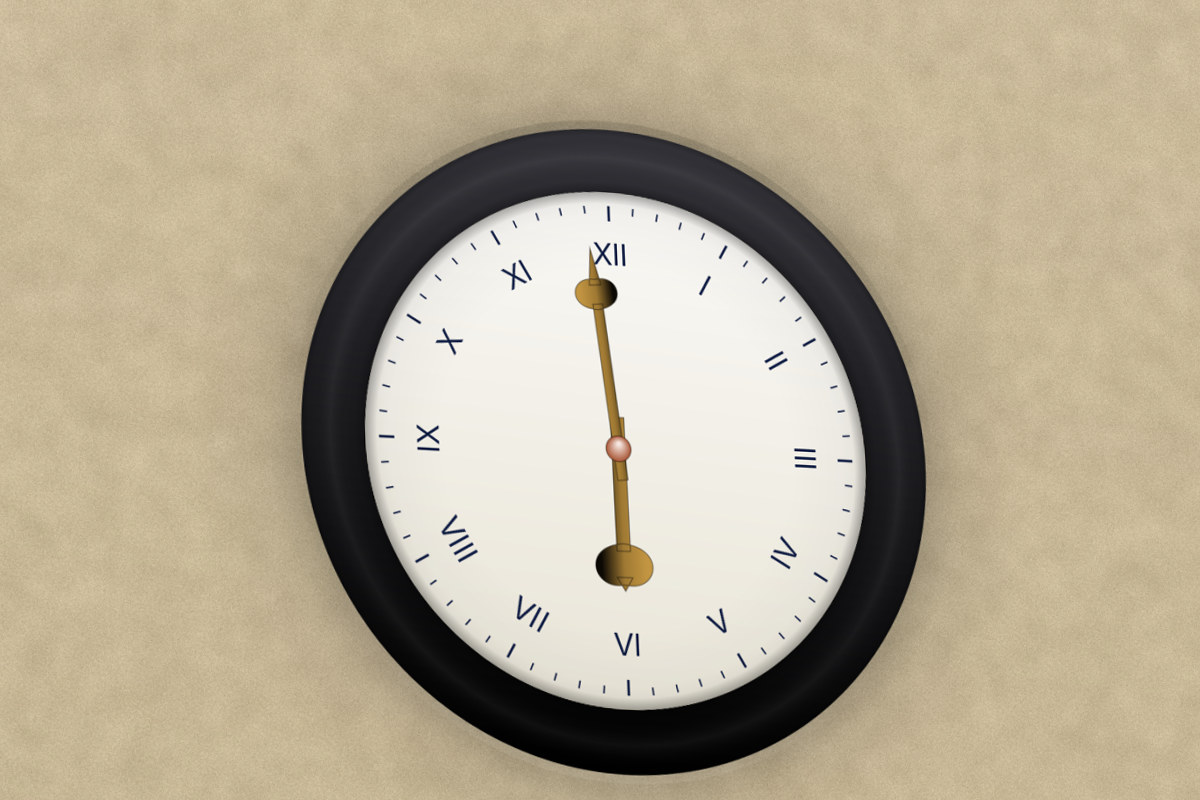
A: 5:59
